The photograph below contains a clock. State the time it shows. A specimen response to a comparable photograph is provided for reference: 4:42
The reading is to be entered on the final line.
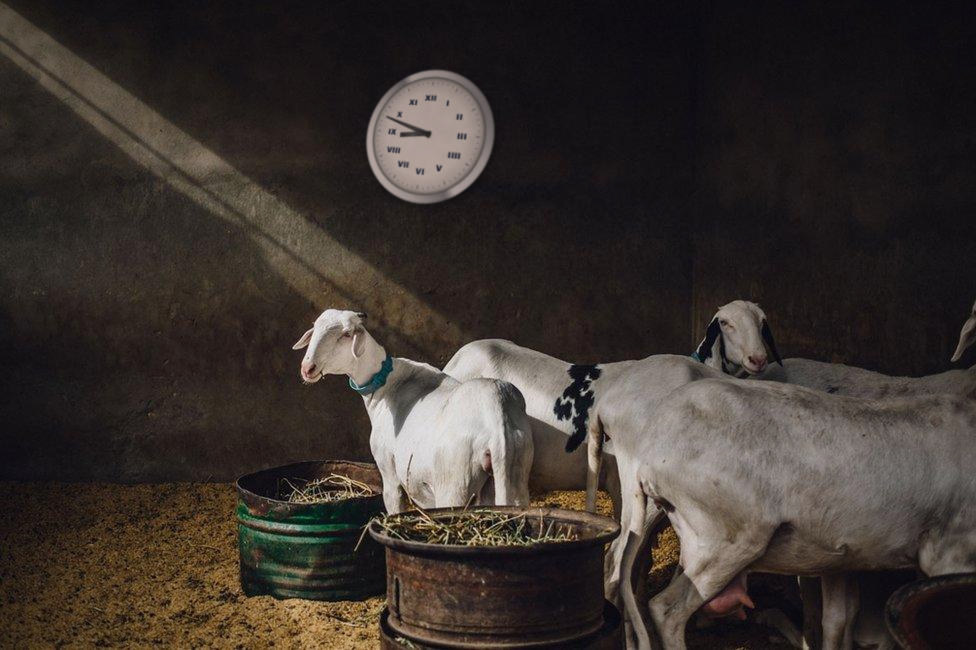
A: 8:48
